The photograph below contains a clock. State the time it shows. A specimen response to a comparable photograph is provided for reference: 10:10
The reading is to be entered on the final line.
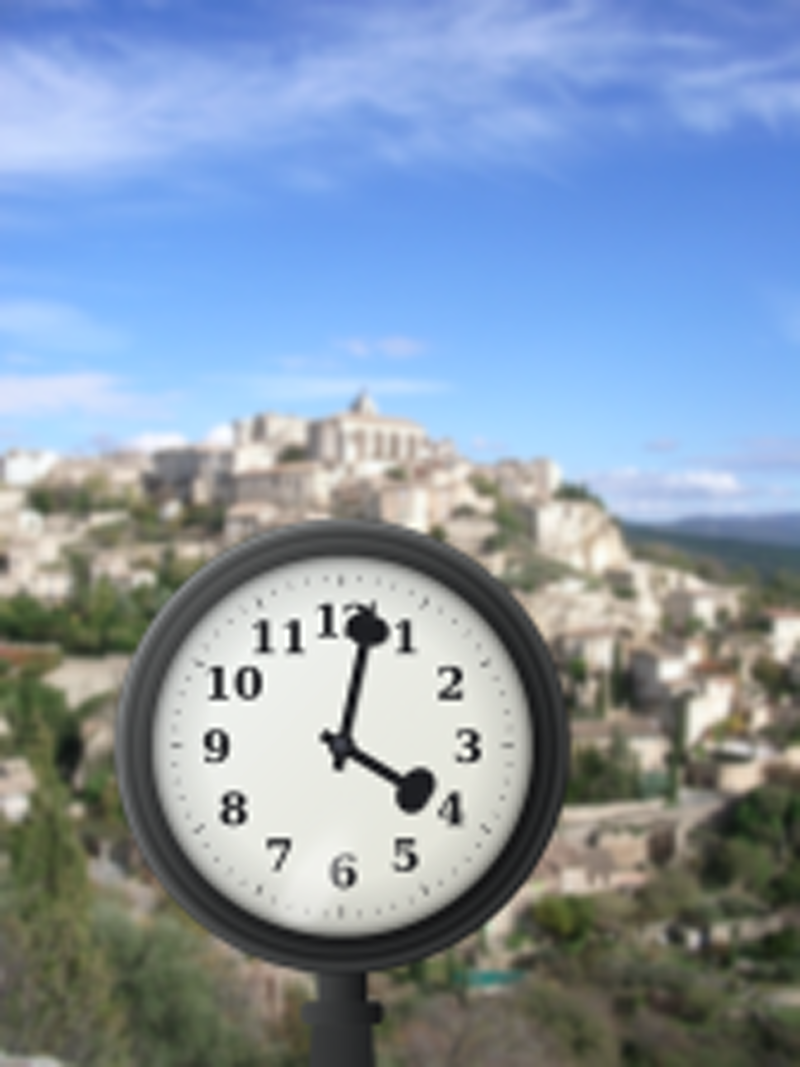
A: 4:02
